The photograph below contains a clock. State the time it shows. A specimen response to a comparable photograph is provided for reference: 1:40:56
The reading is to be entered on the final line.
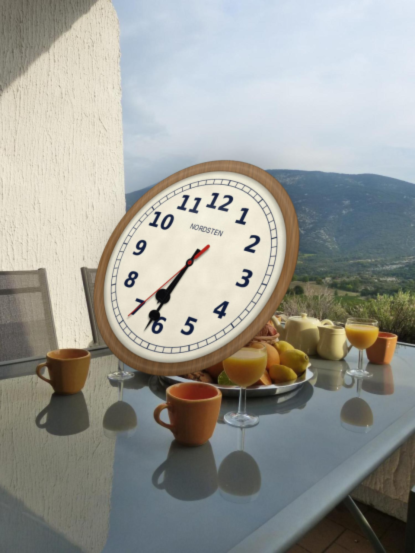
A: 6:31:35
